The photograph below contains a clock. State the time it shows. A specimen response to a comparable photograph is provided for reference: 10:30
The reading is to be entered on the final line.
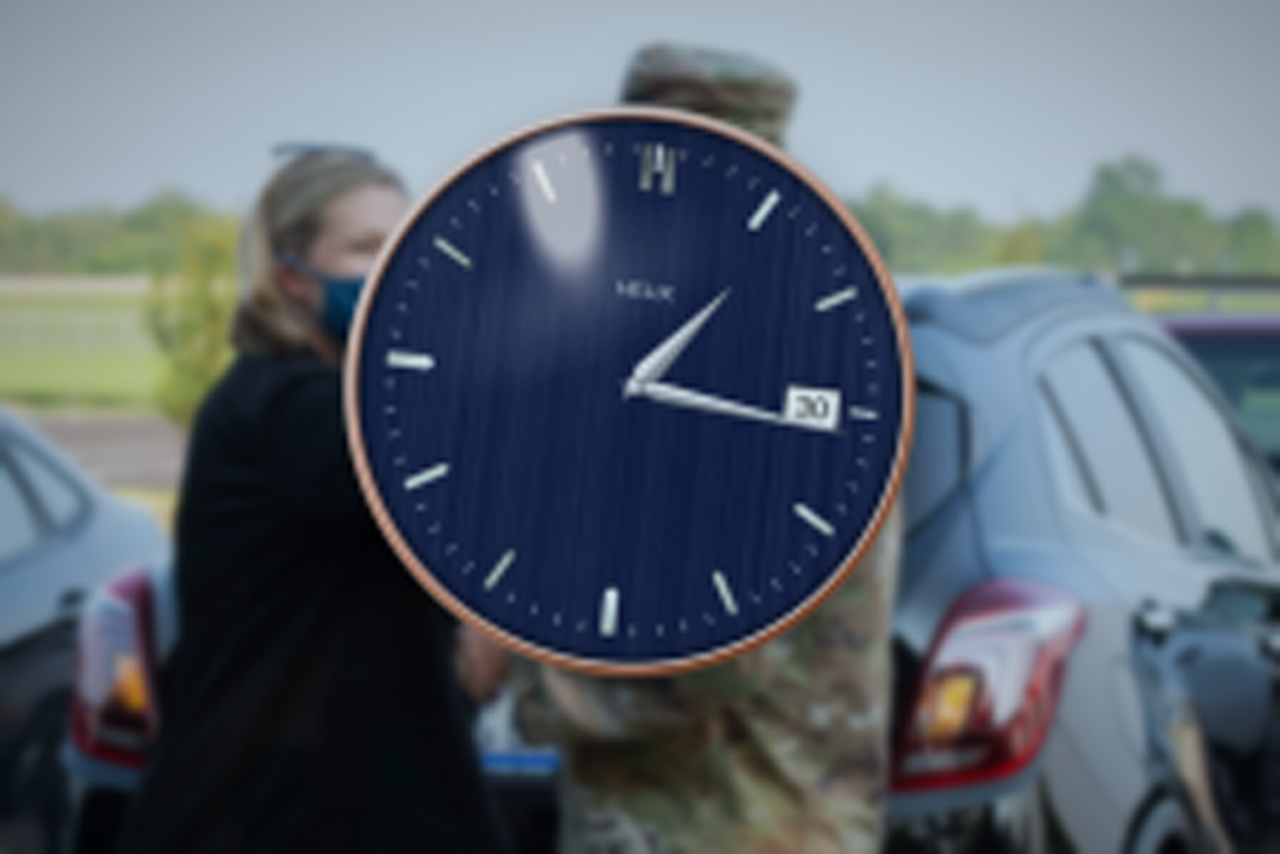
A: 1:16
